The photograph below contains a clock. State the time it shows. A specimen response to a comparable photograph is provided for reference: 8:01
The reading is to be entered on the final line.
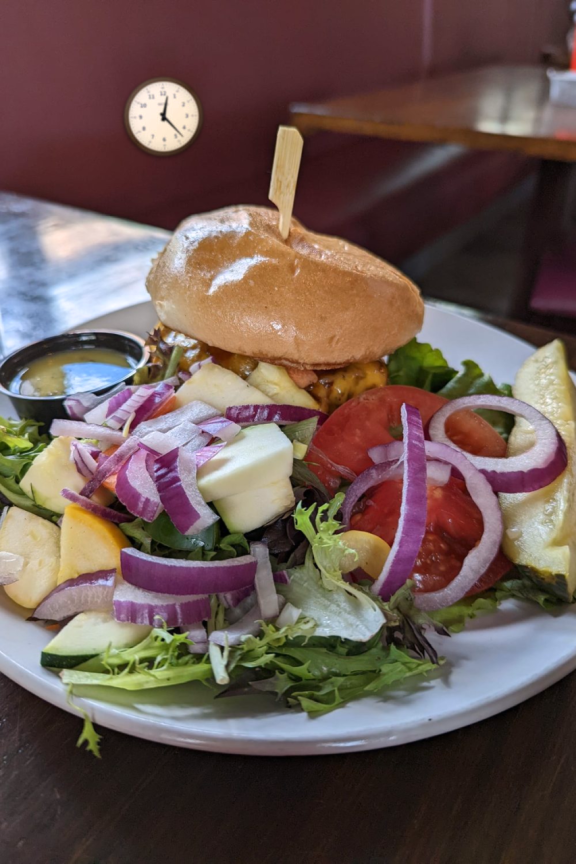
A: 12:23
